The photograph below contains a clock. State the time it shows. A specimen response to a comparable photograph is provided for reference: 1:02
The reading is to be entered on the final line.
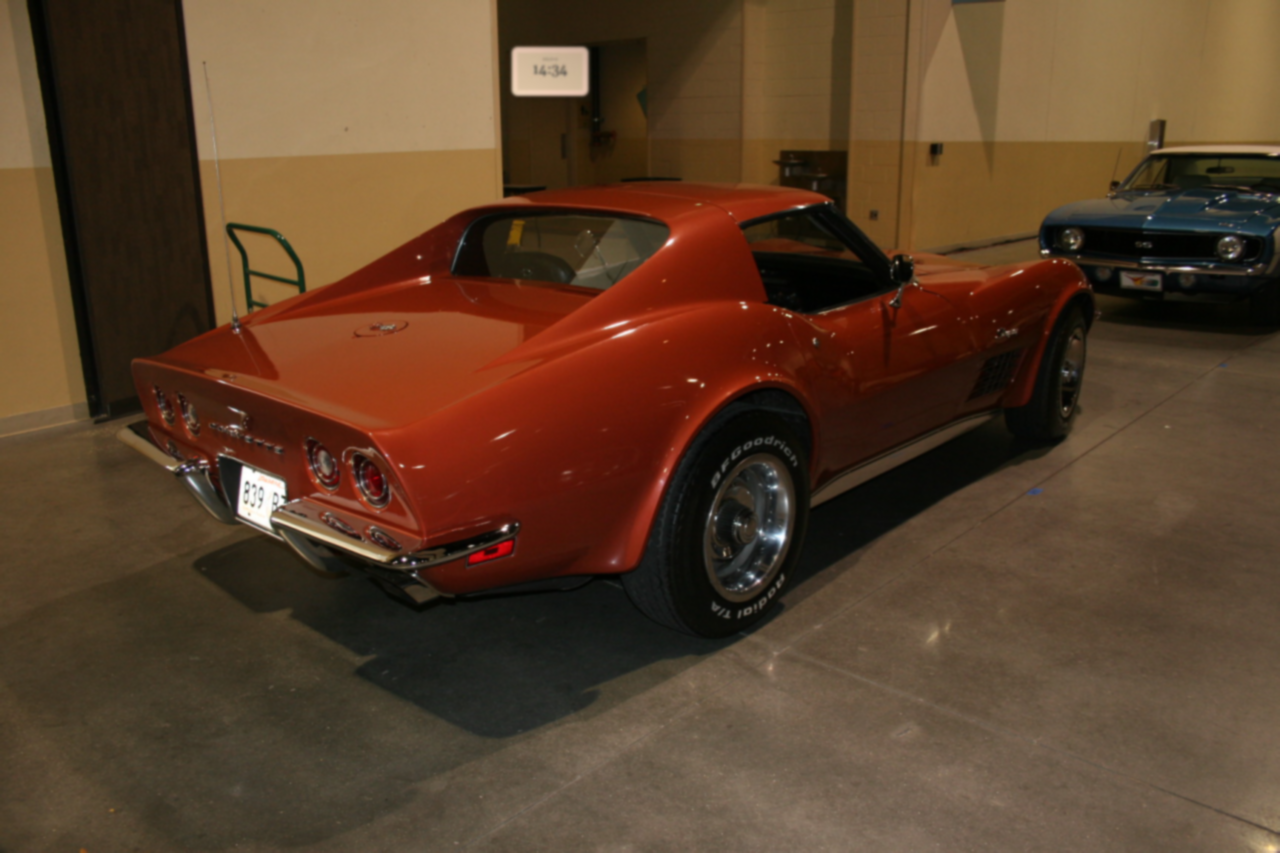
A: 14:34
